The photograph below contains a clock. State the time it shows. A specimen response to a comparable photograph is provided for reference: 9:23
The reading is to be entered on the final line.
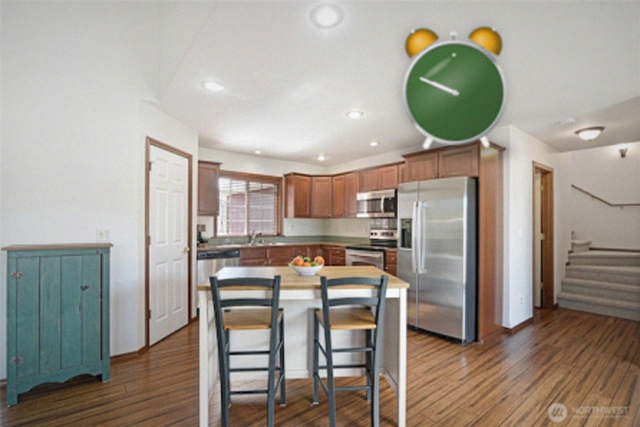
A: 9:49
